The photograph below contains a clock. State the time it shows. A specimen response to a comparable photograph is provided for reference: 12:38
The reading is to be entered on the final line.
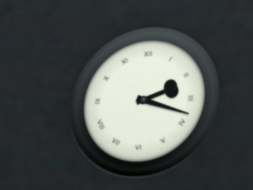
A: 2:18
